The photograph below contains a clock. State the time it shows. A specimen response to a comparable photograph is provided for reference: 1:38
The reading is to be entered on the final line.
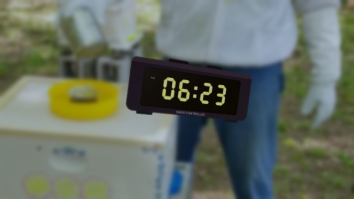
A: 6:23
